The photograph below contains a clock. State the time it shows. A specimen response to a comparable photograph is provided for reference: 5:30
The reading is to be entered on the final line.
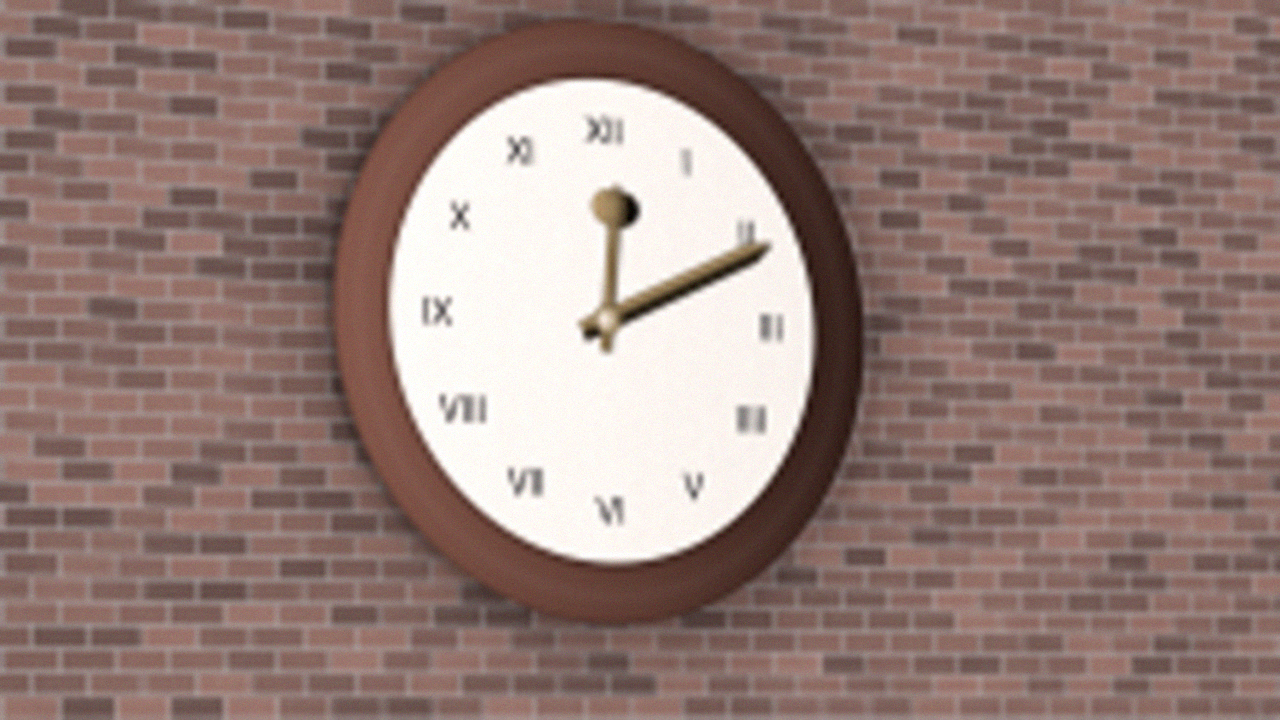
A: 12:11
